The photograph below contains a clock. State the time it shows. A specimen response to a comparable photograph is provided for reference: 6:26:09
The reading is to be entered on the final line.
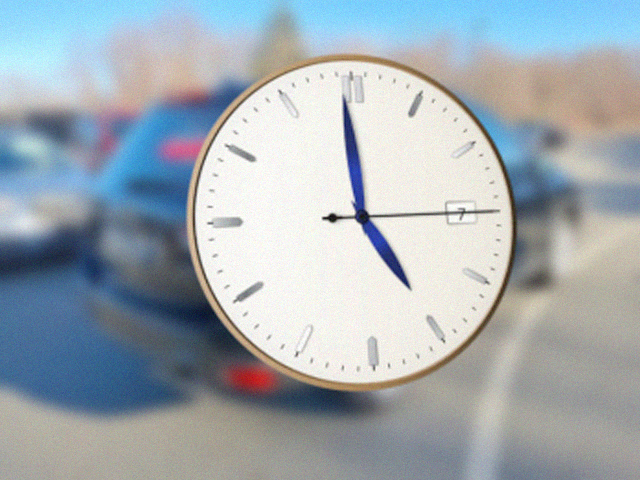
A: 4:59:15
